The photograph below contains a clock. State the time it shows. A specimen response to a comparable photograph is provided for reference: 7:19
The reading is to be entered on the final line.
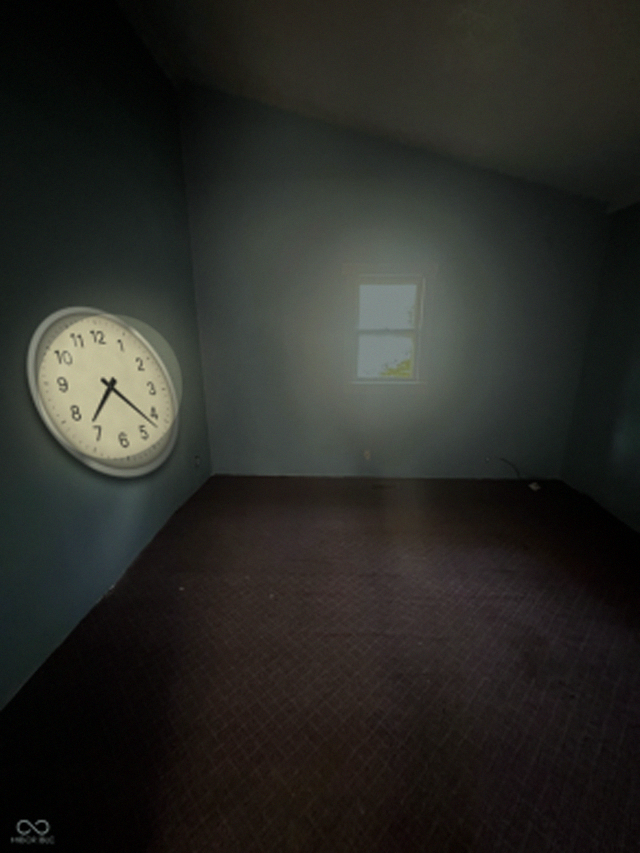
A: 7:22
